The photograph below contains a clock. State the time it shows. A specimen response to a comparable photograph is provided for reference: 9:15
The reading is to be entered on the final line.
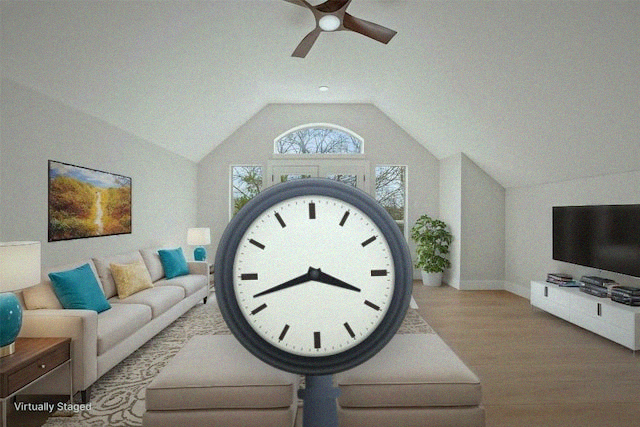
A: 3:42
